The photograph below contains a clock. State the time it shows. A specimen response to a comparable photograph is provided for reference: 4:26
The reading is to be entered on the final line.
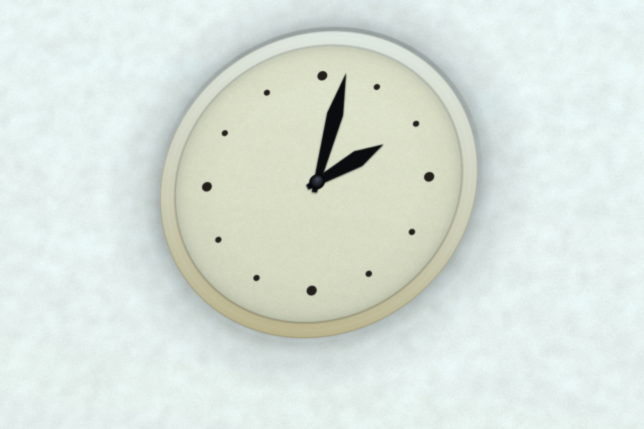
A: 2:02
